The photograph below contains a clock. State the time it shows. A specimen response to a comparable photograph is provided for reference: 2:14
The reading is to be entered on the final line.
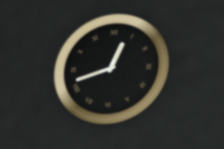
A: 12:42
